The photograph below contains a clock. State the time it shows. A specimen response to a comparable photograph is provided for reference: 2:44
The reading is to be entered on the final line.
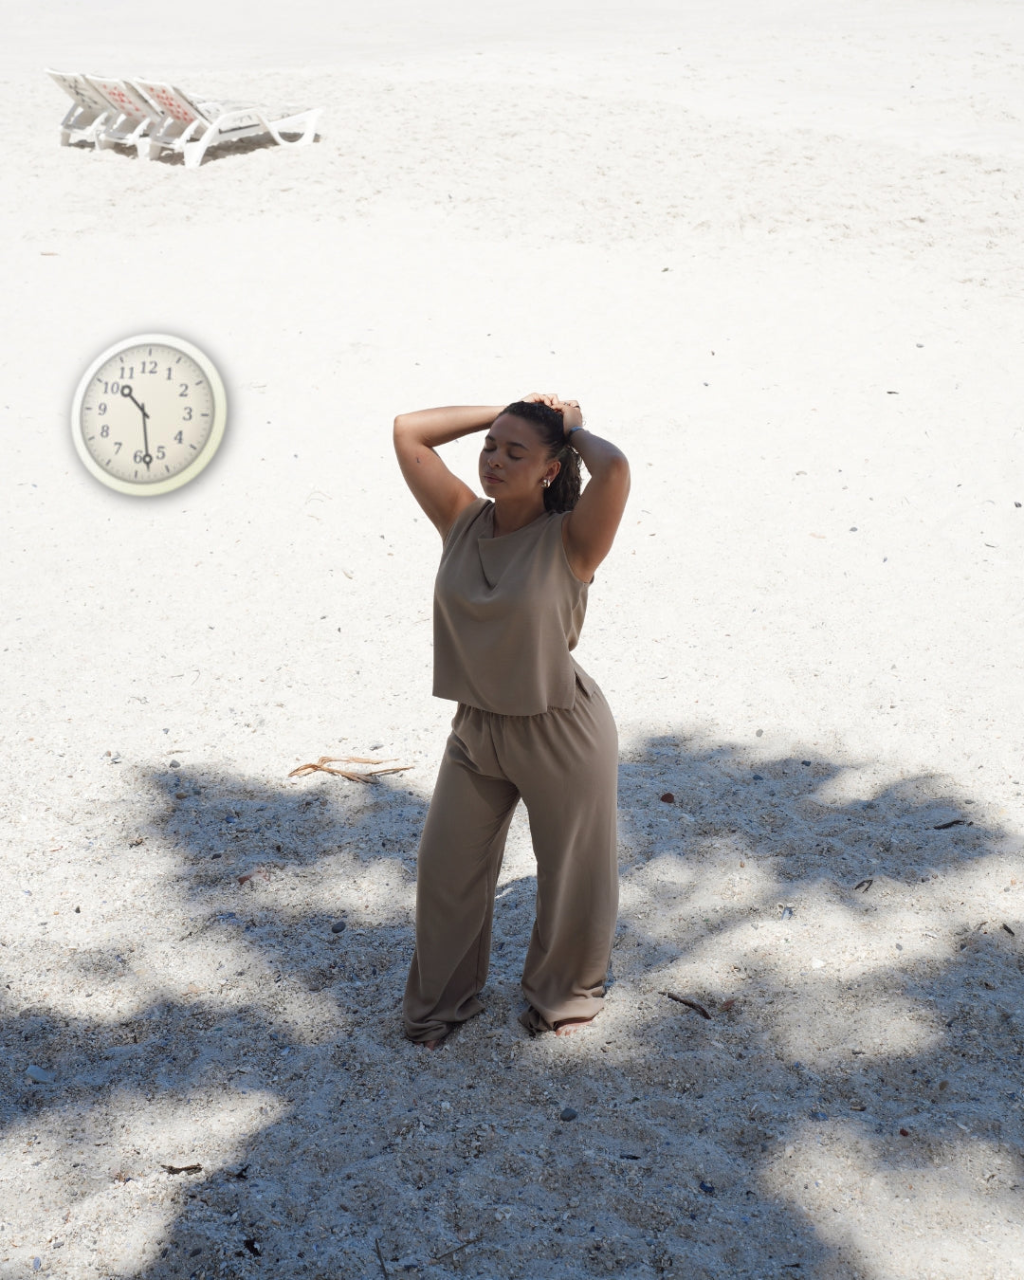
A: 10:28
